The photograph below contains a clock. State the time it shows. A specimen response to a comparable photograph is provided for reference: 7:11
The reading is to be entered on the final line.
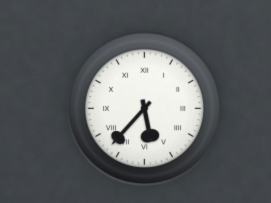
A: 5:37
